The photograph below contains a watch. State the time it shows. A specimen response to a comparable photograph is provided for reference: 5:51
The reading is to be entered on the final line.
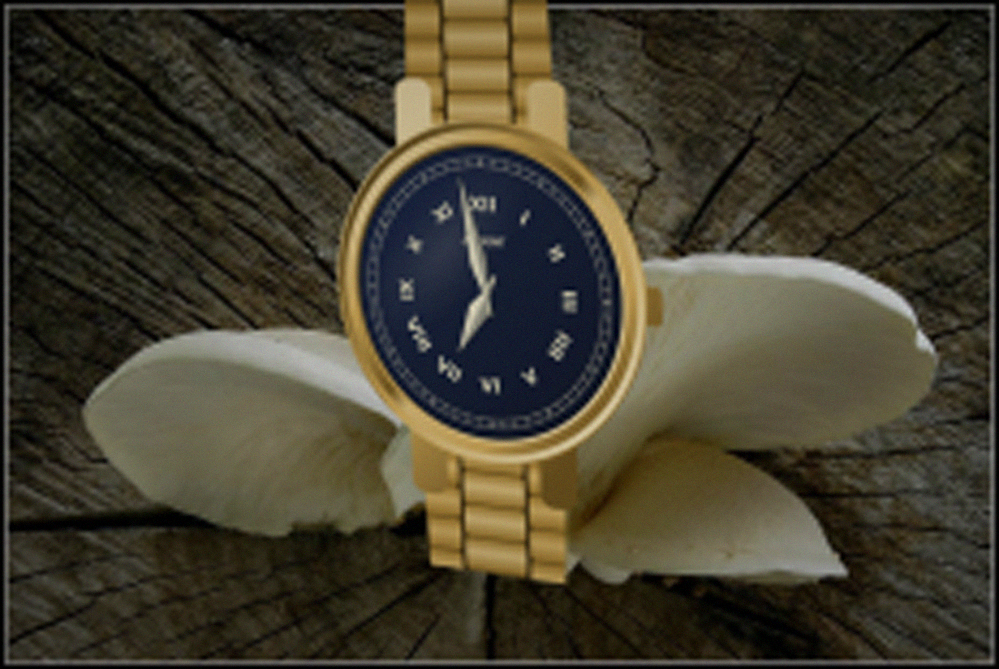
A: 6:58
